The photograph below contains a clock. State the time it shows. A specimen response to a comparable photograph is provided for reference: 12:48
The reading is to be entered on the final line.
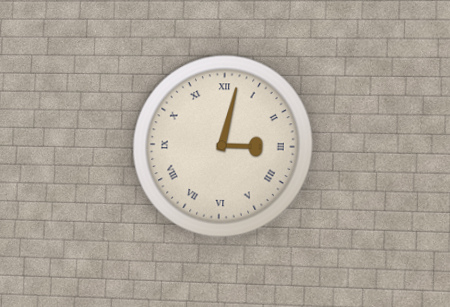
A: 3:02
